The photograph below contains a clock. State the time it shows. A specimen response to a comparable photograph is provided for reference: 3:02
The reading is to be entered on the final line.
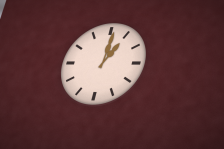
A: 1:01
